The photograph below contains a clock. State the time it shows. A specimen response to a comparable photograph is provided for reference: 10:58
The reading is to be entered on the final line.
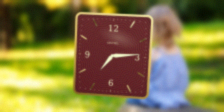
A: 7:14
